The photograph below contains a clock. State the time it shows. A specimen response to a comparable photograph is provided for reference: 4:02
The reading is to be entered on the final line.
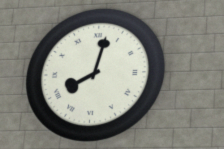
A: 8:02
